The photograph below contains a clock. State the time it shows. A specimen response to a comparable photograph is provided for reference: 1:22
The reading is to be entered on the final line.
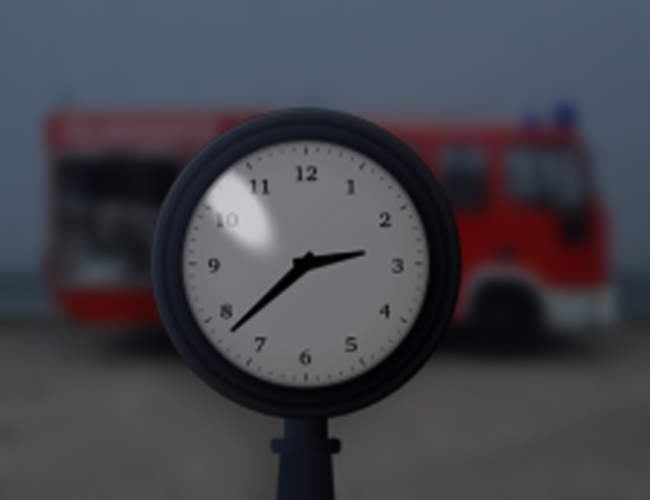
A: 2:38
